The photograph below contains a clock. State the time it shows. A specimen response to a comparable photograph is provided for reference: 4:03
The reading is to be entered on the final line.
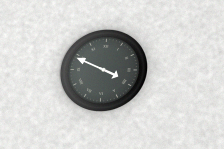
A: 3:49
